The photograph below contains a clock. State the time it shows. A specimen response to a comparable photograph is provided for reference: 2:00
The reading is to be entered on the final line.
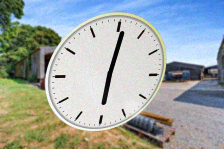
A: 6:01
